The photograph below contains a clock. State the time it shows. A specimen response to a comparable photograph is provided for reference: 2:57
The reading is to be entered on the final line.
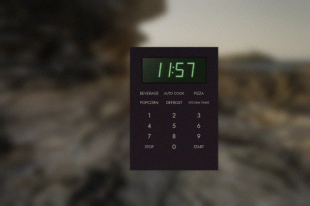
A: 11:57
